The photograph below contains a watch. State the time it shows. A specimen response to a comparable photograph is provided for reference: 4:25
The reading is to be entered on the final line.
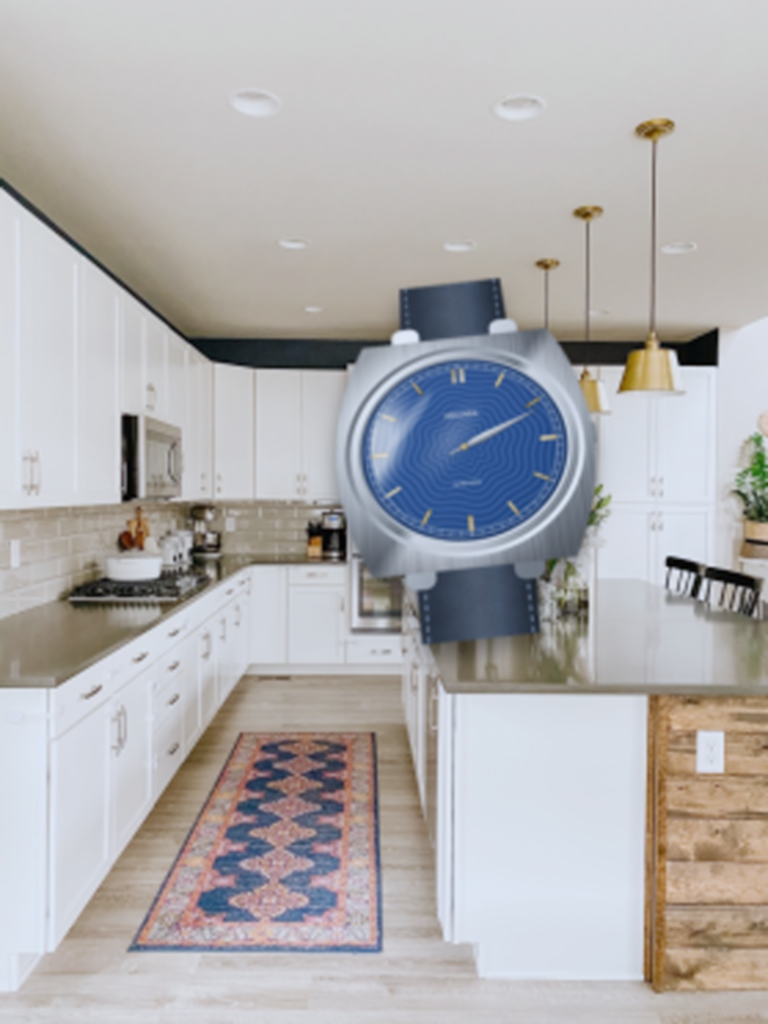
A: 2:11
